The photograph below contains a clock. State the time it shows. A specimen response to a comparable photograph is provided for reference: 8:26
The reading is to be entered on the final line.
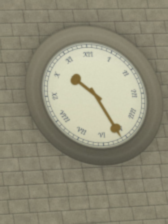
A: 10:26
